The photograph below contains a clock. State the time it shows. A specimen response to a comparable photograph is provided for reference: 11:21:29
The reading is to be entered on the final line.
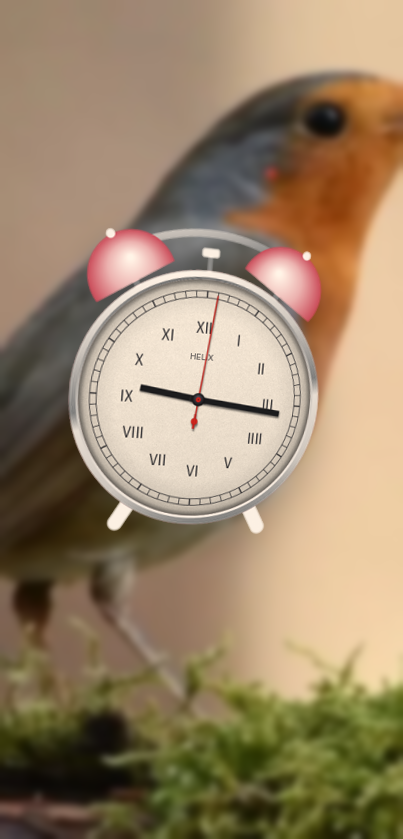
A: 9:16:01
